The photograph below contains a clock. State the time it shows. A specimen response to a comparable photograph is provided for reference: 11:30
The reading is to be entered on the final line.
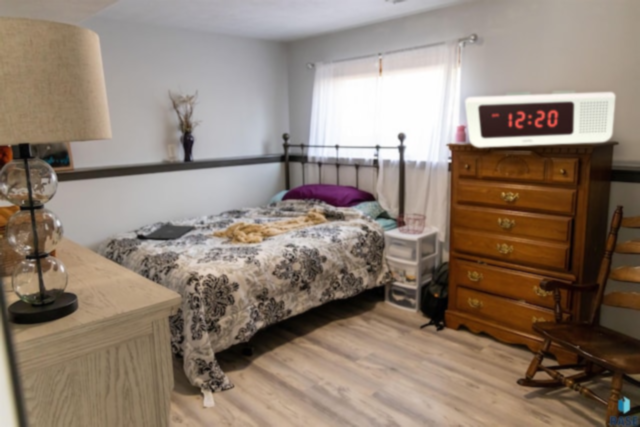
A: 12:20
